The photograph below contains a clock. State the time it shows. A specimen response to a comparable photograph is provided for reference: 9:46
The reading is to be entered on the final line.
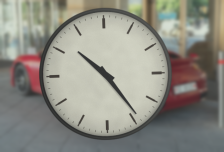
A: 10:24
